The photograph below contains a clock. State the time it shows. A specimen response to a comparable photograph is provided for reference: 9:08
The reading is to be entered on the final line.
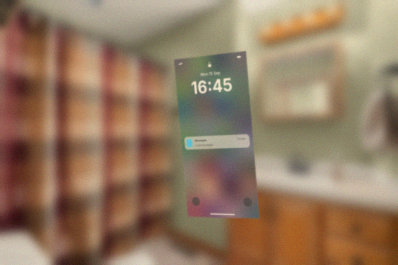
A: 16:45
